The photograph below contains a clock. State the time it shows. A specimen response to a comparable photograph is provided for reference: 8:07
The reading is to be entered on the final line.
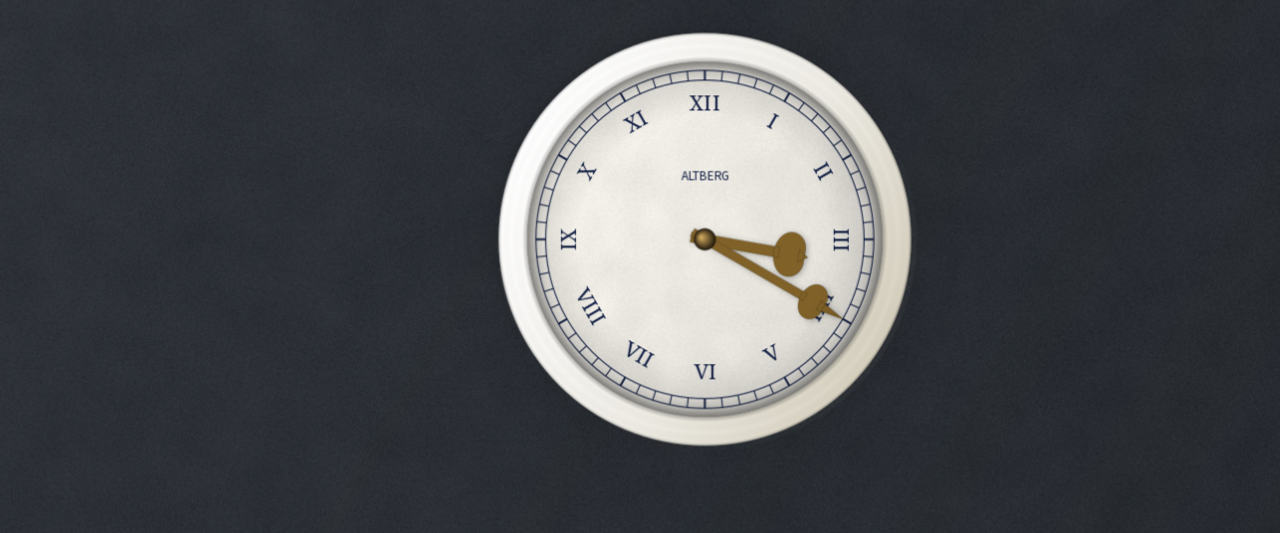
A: 3:20
